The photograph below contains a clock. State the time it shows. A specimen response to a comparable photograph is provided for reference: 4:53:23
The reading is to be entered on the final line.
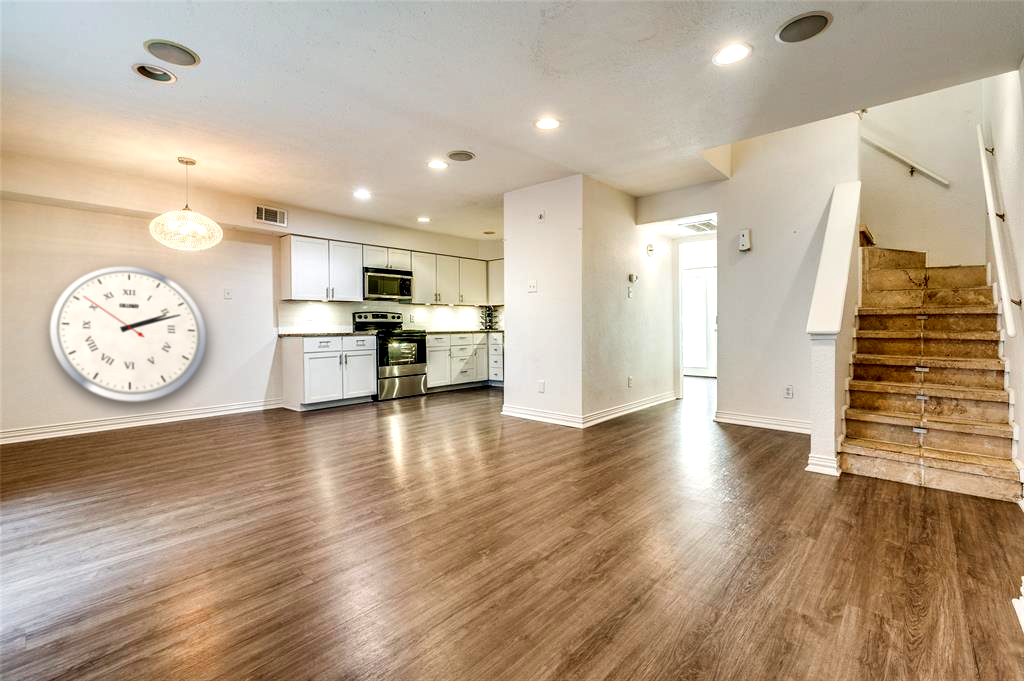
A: 2:11:51
